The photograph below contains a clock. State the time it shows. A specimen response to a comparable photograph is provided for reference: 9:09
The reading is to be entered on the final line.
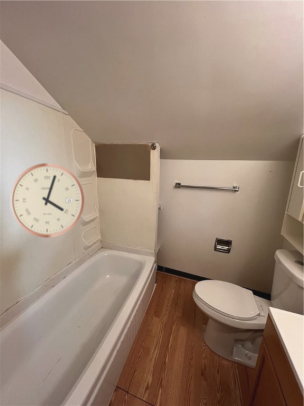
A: 4:03
